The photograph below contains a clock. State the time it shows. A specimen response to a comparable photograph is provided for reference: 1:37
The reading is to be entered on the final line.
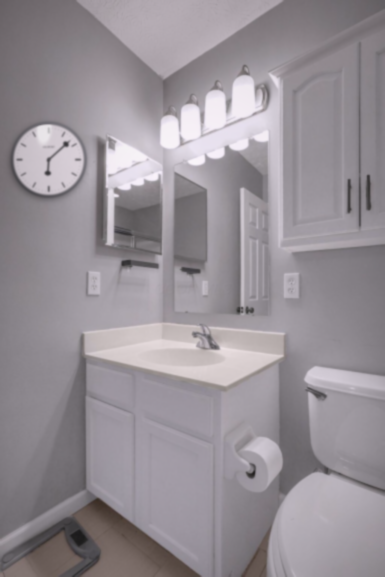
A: 6:08
